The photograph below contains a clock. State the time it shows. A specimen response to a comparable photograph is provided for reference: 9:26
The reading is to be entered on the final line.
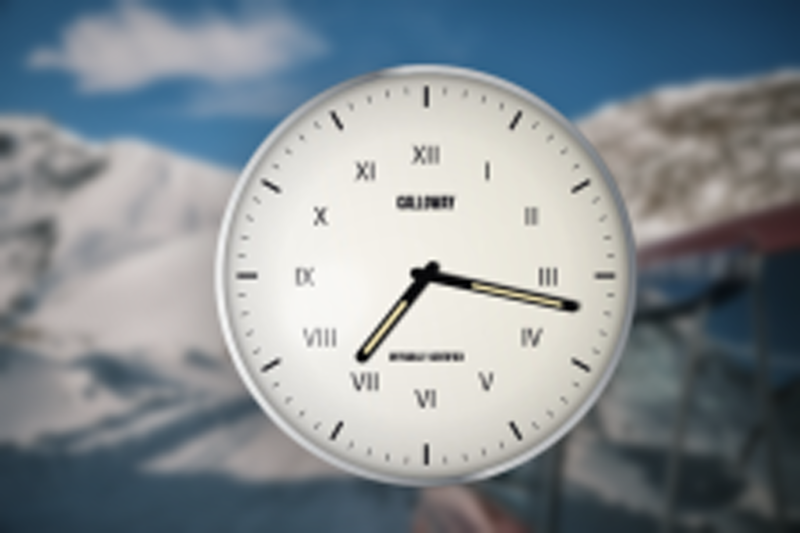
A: 7:17
